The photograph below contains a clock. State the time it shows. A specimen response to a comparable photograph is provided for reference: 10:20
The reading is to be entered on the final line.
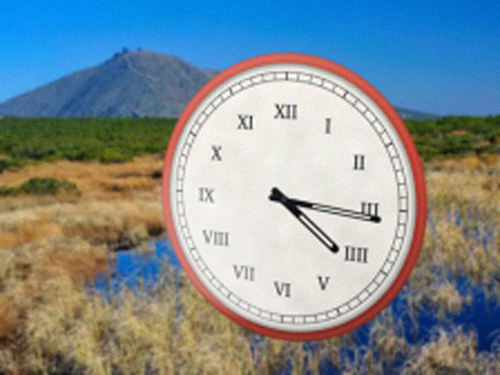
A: 4:16
